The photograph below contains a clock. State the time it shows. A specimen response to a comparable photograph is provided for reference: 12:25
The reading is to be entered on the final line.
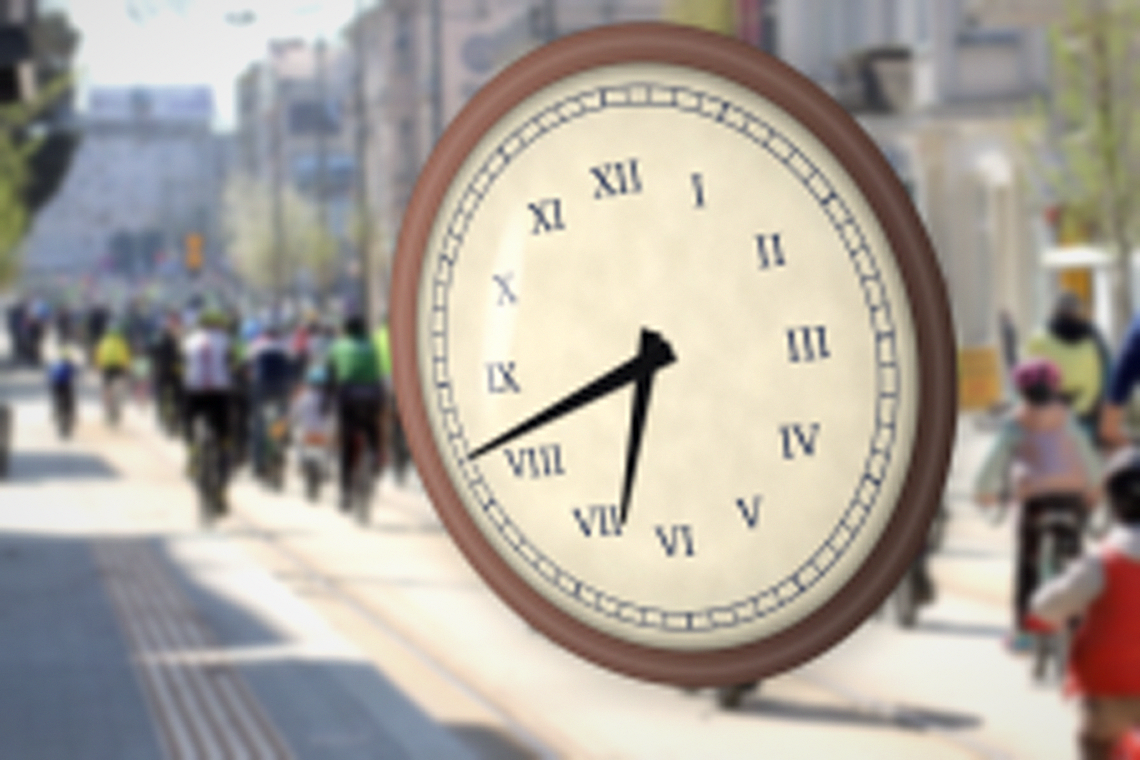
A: 6:42
